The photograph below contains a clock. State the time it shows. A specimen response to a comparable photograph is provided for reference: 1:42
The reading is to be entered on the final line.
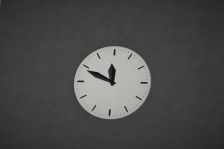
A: 11:49
